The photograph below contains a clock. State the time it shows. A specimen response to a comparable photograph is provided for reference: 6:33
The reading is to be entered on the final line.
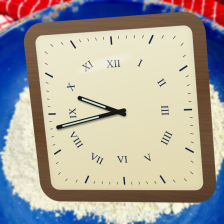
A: 9:43
